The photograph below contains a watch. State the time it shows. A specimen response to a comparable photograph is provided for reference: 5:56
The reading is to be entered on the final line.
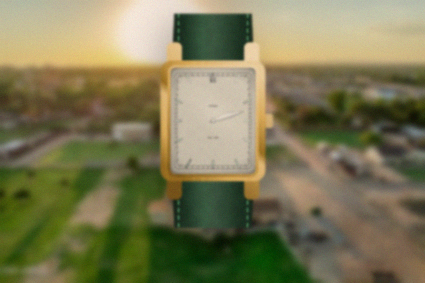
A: 2:12
